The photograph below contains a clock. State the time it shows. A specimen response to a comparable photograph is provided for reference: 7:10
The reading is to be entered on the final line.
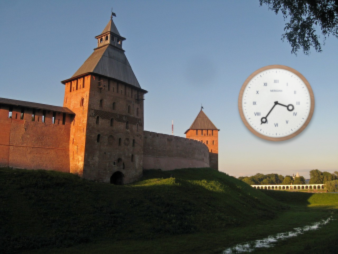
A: 3:36
